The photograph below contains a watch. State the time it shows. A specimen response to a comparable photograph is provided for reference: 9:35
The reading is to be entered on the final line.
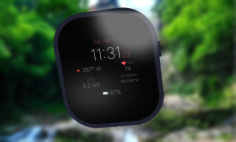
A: 11:31
